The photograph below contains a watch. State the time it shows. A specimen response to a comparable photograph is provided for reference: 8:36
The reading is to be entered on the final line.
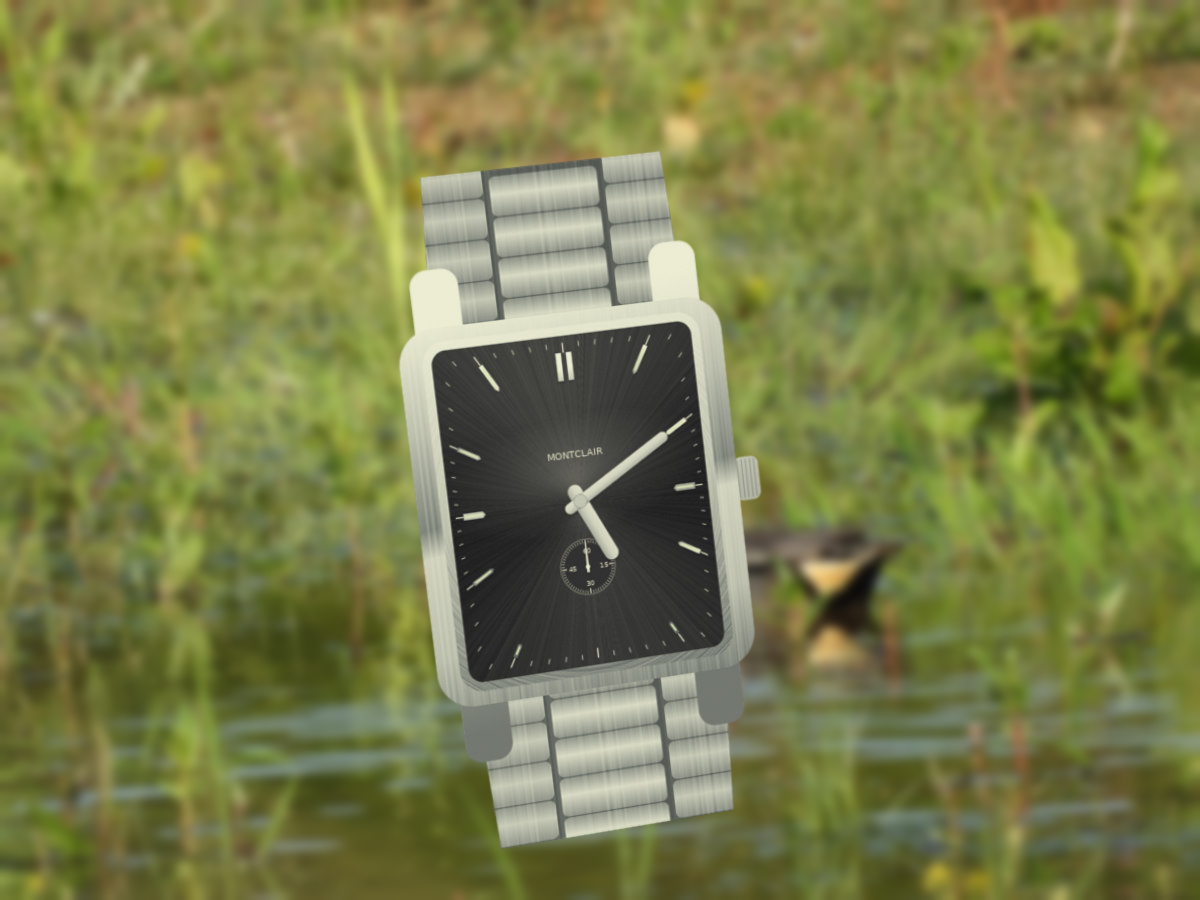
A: 5:10
